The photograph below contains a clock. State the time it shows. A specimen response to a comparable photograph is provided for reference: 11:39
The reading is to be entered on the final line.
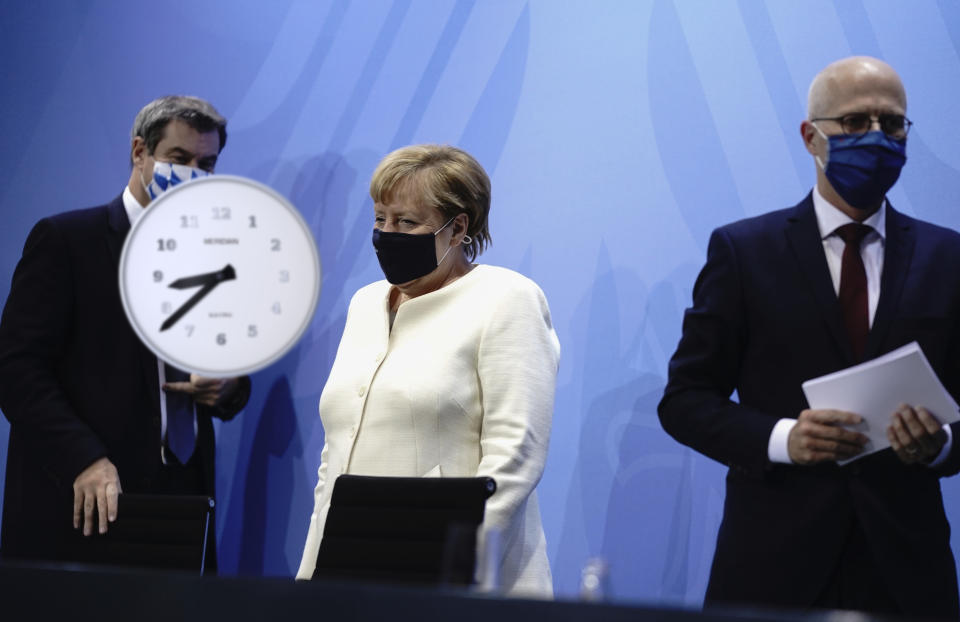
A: 8:38
